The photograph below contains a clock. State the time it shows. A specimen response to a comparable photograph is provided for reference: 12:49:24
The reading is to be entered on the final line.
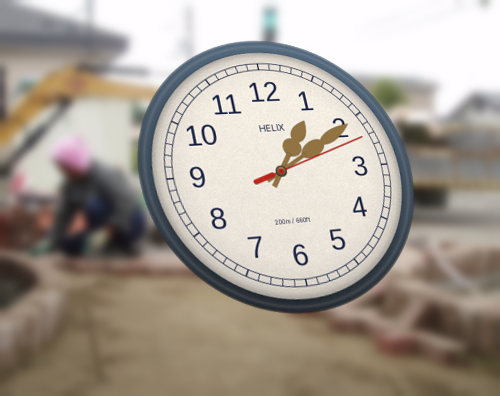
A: 1:10:12
